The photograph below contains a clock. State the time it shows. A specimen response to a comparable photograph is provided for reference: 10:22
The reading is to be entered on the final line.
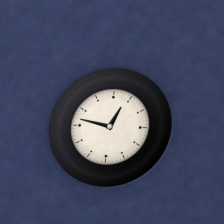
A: 12:47
